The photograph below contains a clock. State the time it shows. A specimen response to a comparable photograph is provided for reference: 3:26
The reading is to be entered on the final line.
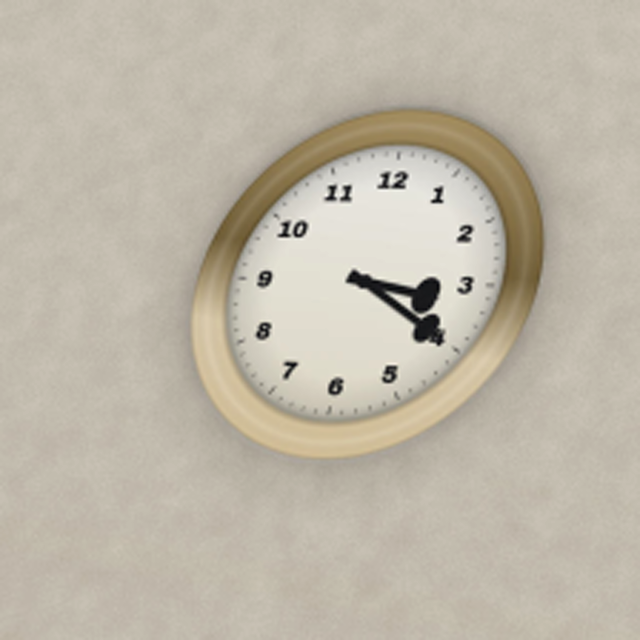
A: 3:20
